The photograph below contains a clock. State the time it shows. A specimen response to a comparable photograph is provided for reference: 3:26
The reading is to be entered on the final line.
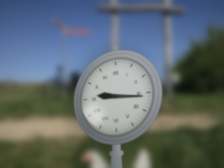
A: 9:16
